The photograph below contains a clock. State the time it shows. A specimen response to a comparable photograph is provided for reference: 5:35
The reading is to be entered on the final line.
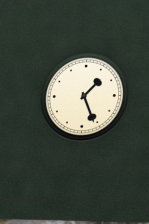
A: 1:26
